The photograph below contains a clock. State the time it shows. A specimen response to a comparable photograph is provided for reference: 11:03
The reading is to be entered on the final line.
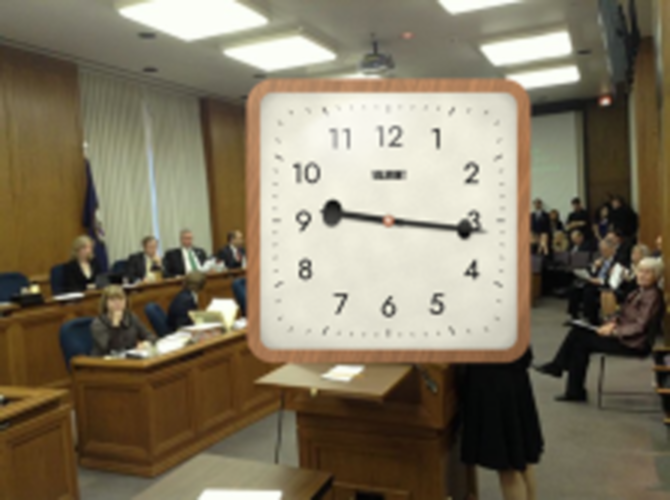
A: 9:16
